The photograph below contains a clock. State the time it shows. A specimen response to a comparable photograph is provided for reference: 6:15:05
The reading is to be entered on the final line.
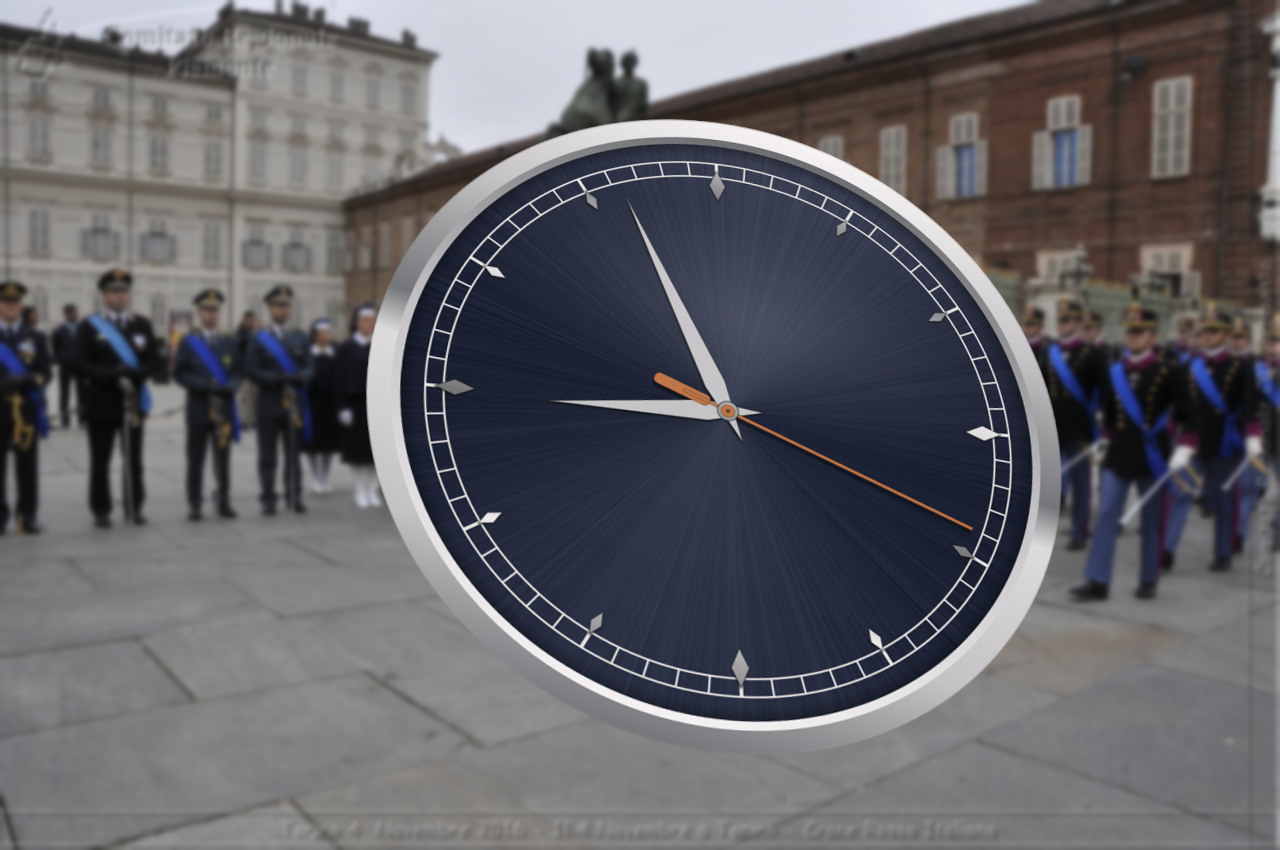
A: 8:56:19
